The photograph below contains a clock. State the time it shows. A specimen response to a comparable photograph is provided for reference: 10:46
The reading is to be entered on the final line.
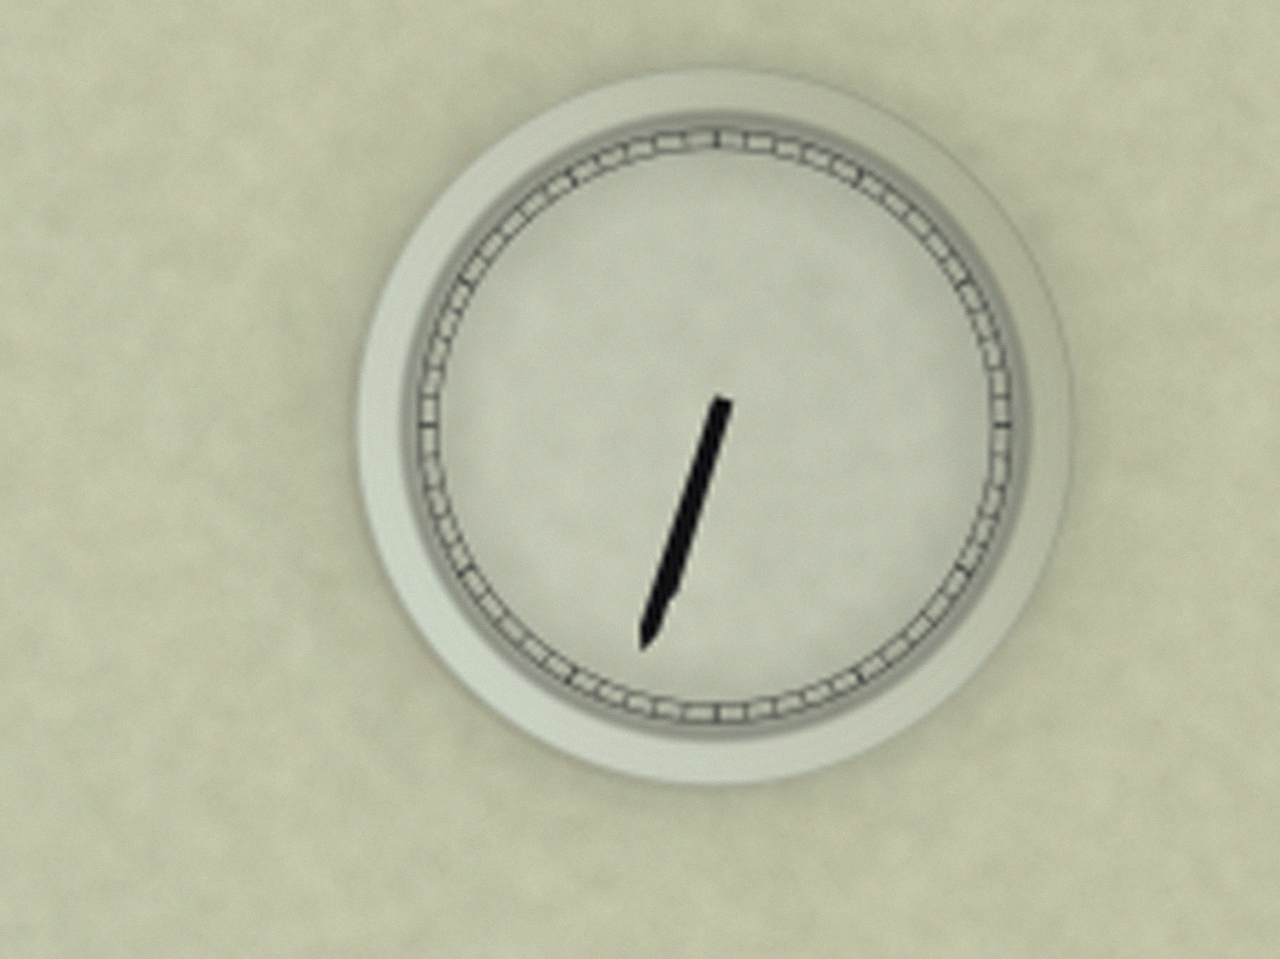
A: 6:33
